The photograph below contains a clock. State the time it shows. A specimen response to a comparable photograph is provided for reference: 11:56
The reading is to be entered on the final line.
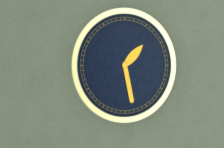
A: 1:28
